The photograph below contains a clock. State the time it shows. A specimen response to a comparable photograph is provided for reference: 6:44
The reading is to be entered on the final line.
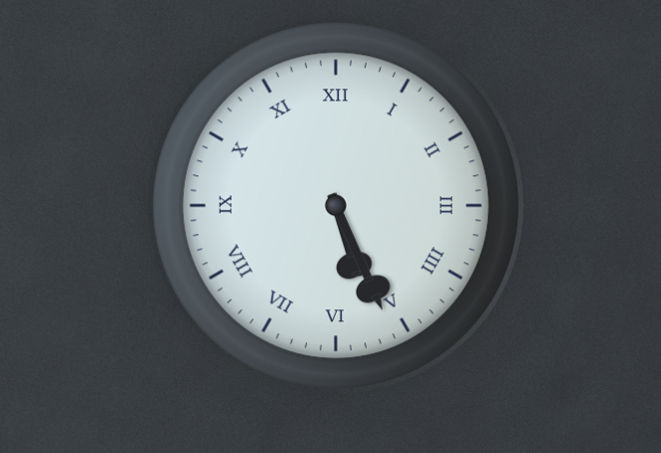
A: 5:26
